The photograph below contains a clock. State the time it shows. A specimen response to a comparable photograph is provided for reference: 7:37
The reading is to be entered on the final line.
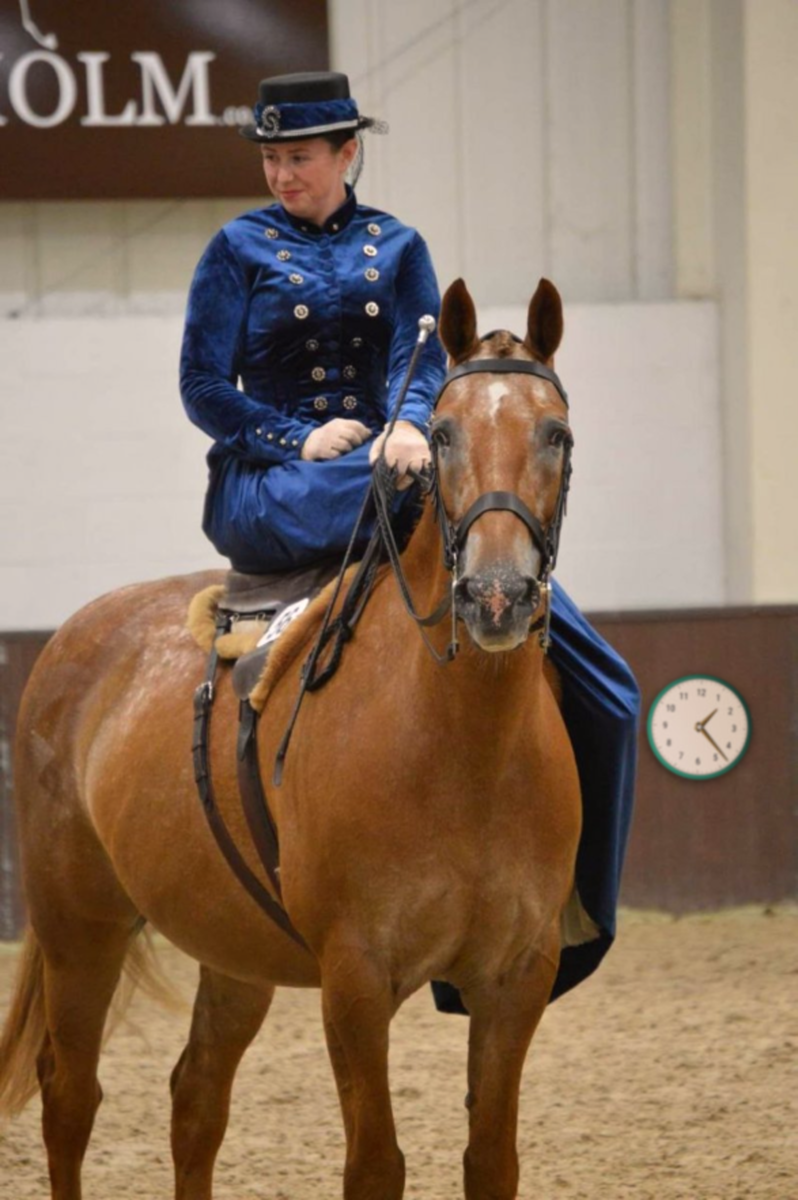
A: 1:23
